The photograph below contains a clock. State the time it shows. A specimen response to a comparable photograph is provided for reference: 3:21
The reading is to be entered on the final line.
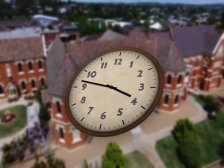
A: 3:47
